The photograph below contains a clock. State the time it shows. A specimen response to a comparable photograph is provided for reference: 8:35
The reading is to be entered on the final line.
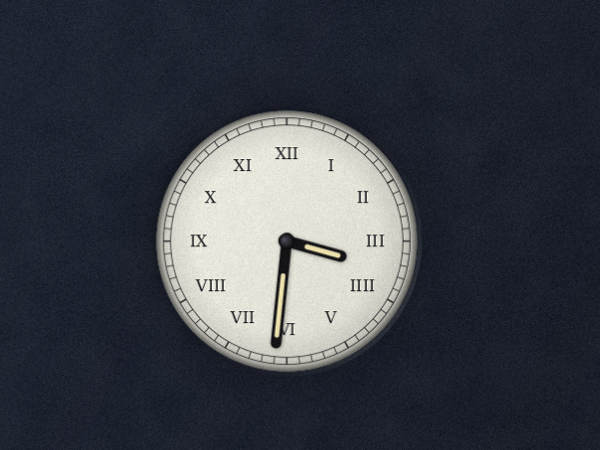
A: 3:31
